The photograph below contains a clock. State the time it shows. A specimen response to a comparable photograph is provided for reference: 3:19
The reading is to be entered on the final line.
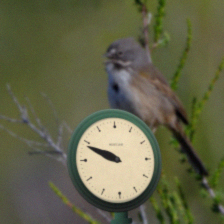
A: 9:49
